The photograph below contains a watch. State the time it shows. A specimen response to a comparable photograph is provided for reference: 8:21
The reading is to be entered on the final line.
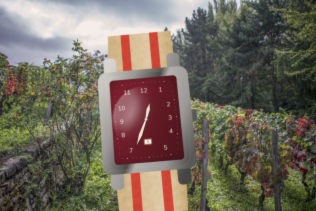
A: 12:34
